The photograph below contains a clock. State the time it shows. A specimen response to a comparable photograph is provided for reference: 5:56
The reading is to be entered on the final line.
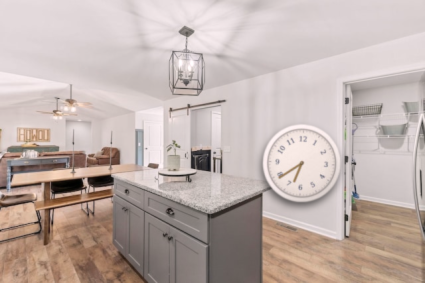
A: 6:39
